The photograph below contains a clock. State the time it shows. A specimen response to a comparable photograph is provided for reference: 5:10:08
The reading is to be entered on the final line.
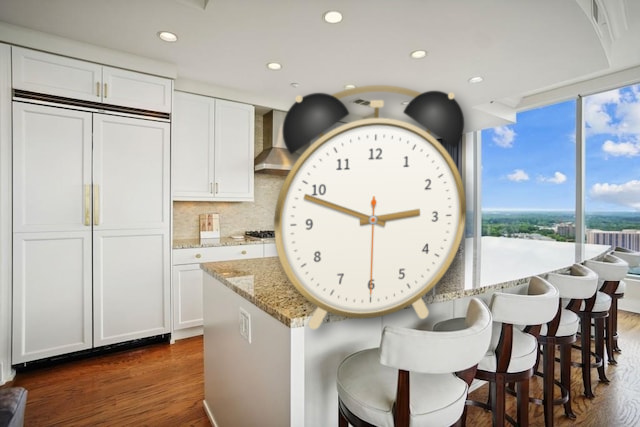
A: 2:48:30
